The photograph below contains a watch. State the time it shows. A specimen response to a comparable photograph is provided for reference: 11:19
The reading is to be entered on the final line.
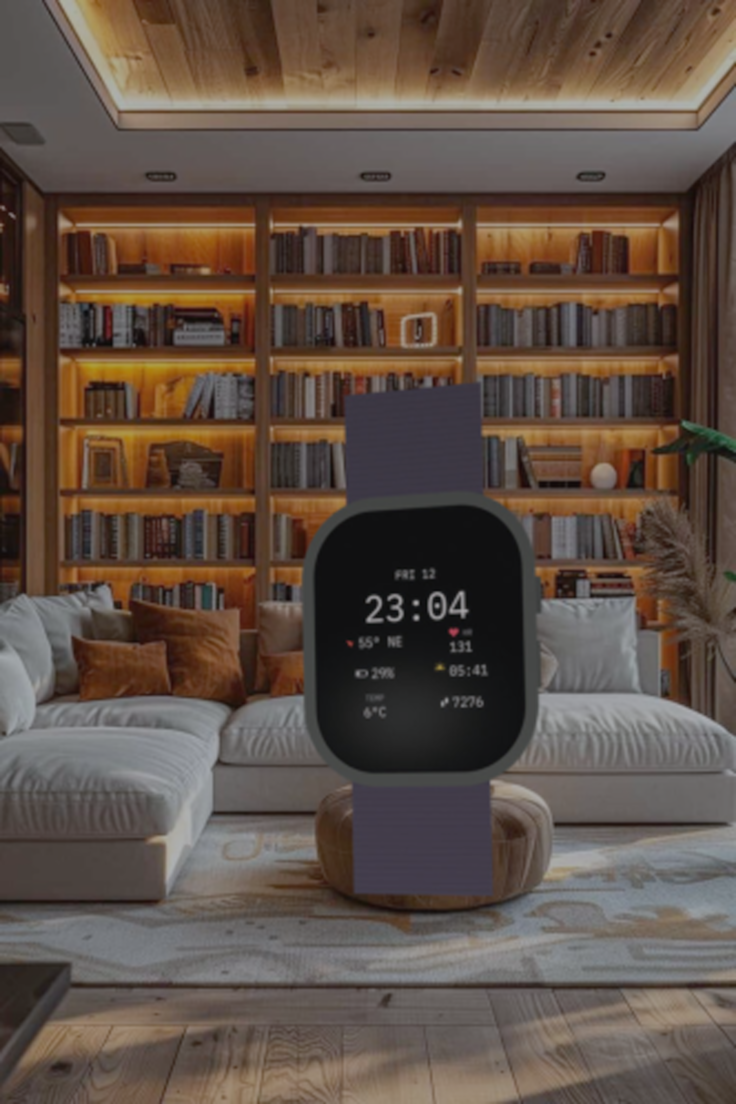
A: 23:04
